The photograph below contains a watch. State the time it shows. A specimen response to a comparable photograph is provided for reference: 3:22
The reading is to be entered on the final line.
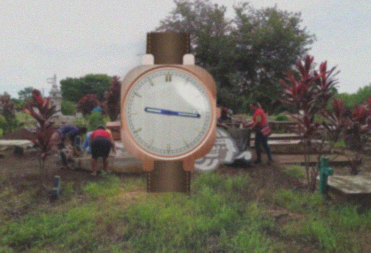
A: 9:16
